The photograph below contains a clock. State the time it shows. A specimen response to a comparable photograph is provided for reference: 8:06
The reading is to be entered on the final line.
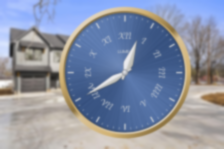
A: 12:40
